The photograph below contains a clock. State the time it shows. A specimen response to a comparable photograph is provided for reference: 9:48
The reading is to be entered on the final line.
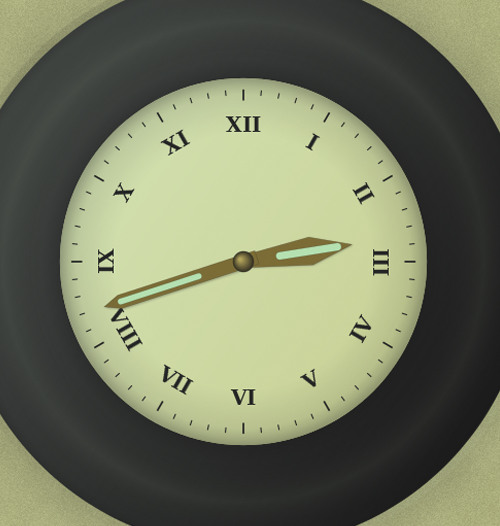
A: 2:42
